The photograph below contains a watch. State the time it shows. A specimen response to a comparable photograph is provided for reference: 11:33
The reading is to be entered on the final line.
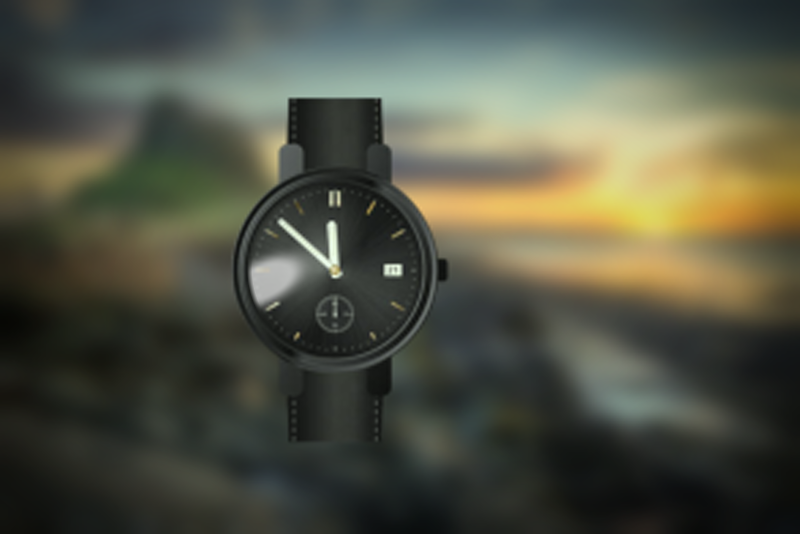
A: 11:52
